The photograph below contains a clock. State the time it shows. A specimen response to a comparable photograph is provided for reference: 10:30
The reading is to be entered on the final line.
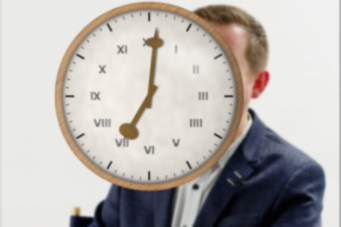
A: 7:01
